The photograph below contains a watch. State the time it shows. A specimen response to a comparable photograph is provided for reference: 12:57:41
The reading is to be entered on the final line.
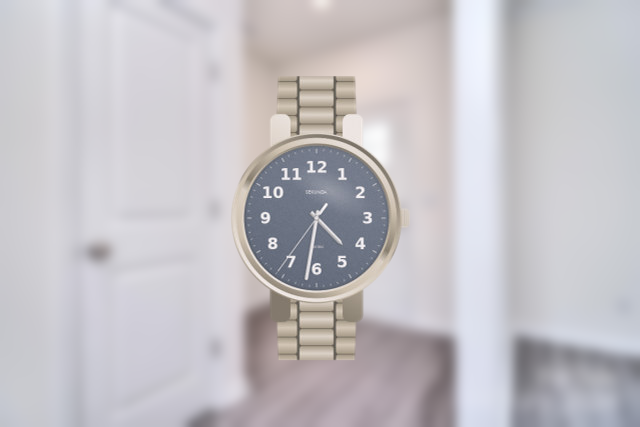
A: 4:31:36
